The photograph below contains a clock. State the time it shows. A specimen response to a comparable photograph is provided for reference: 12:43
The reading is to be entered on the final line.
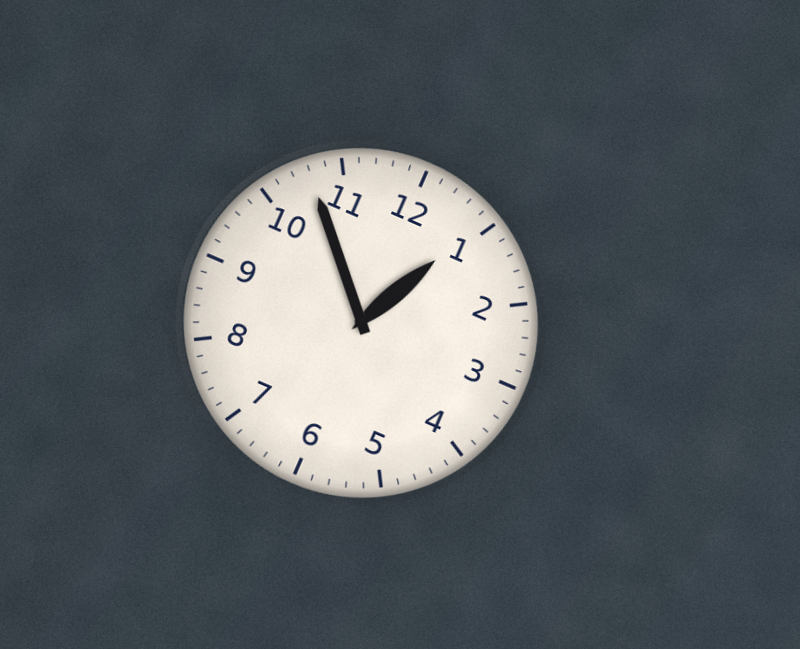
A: 12:53
